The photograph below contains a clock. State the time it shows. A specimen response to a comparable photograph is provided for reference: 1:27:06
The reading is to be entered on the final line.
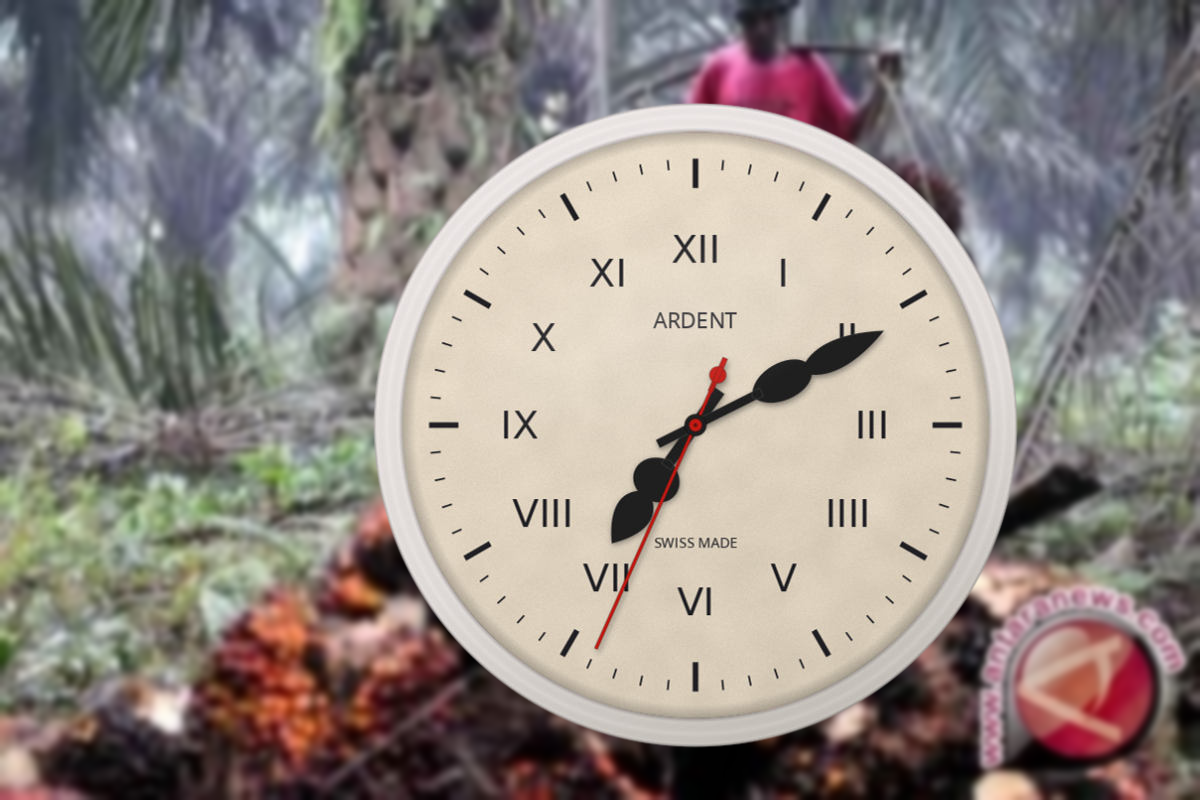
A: 7:10:34
